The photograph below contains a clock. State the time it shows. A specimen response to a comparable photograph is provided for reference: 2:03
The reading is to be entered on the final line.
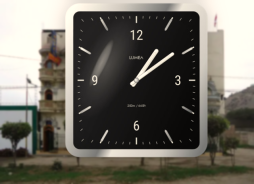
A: 1:09
